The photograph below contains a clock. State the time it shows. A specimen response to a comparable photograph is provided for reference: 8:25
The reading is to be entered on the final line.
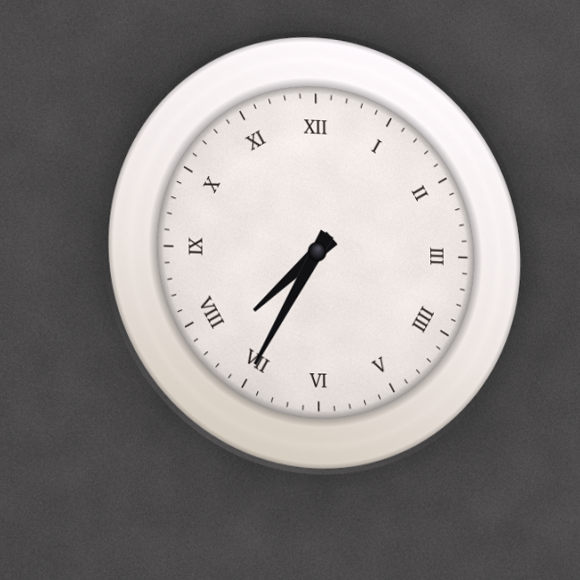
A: 7:35
